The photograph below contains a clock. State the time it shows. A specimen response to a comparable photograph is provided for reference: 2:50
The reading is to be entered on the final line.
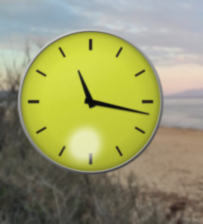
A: 11:17
